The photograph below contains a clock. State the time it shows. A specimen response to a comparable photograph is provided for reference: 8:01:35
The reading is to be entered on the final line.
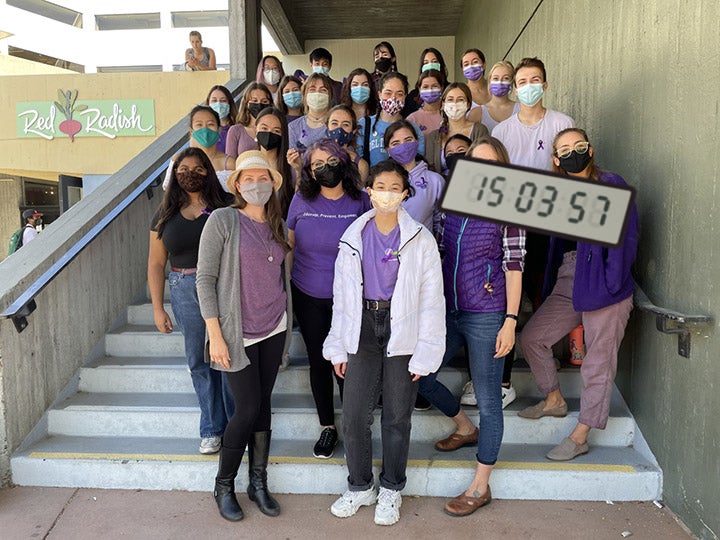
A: 15:03:57
